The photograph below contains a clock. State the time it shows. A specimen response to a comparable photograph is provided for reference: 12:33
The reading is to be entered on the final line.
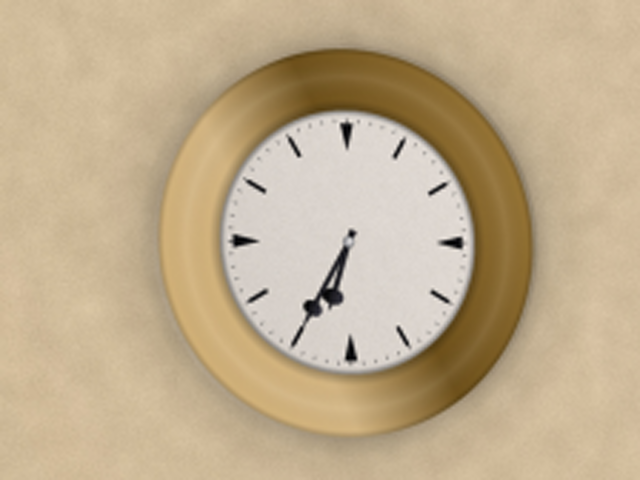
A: 6:35
